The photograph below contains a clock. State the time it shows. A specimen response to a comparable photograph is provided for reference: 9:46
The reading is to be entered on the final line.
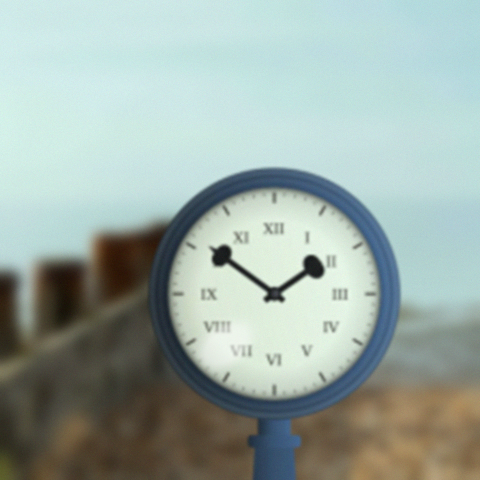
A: 1:51
